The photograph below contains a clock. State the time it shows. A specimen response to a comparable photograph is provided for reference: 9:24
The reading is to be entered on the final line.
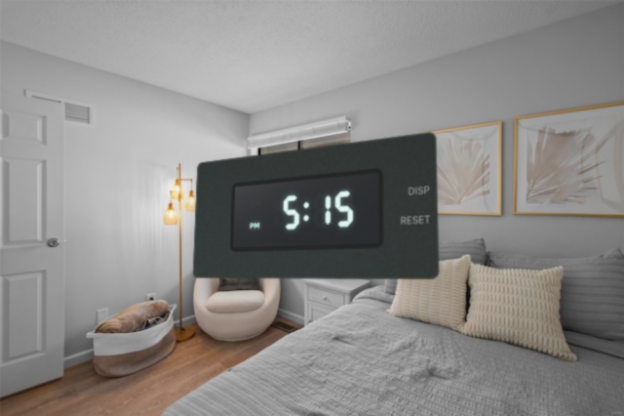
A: 5:15
